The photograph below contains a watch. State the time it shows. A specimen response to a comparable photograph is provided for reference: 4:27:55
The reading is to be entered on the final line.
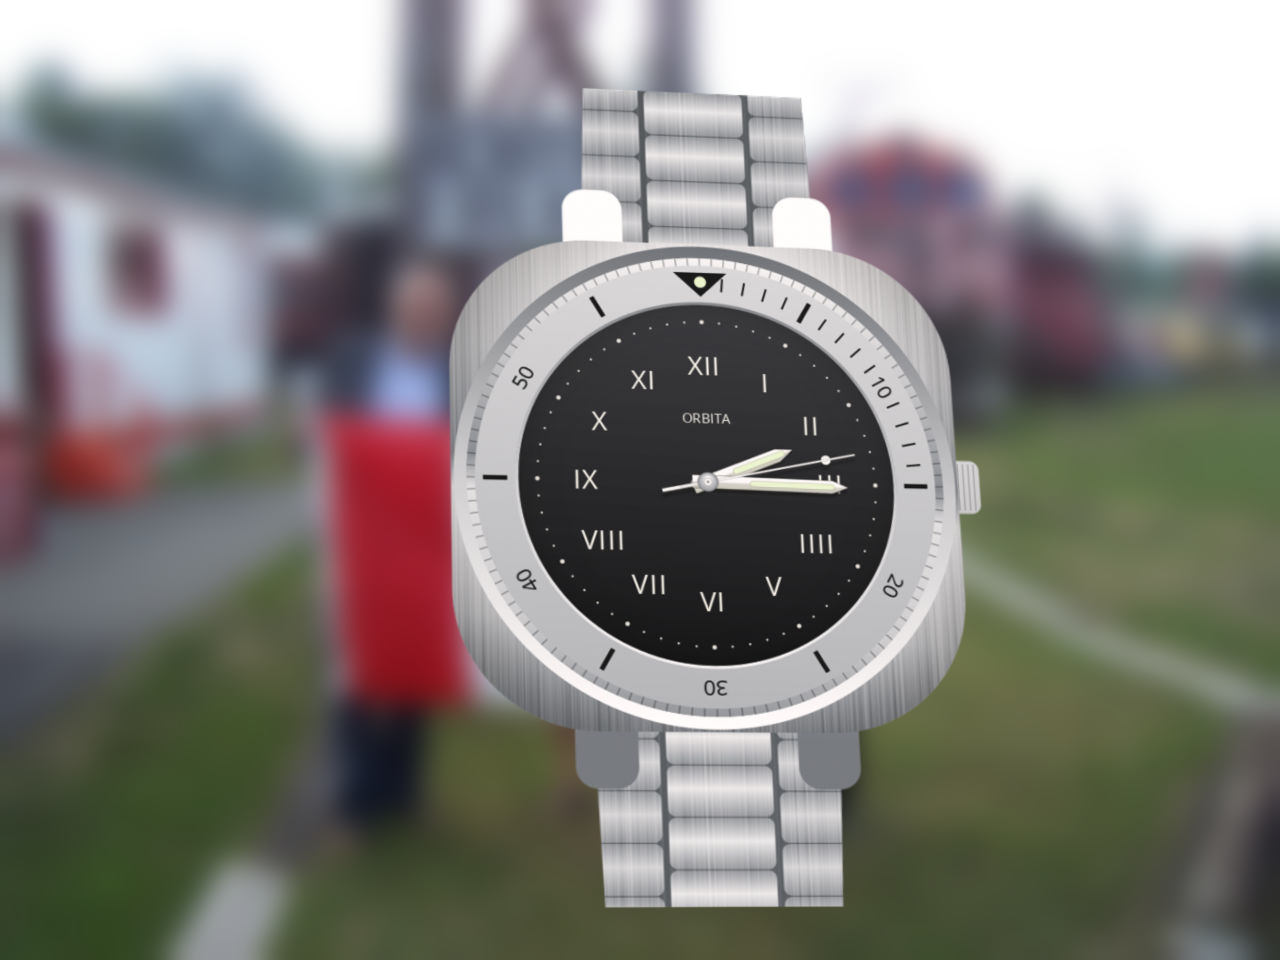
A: 2:15:13
